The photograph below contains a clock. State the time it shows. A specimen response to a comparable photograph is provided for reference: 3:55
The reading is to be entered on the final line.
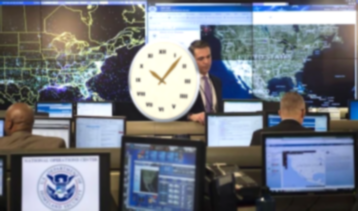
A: 10:07
